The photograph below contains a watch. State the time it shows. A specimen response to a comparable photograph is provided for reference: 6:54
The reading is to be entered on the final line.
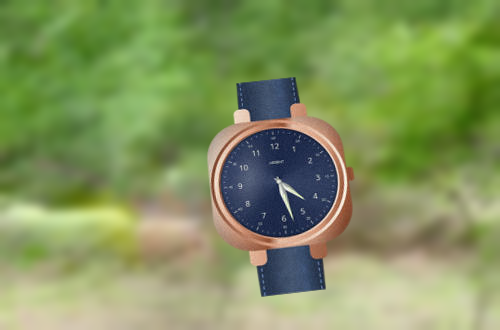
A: 4:28
